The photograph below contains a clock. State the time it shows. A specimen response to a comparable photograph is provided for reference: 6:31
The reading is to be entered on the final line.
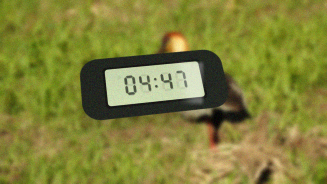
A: 4:47
